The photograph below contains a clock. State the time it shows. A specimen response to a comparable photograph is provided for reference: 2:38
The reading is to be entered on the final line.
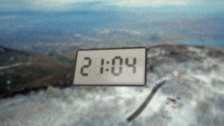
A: 21:04
